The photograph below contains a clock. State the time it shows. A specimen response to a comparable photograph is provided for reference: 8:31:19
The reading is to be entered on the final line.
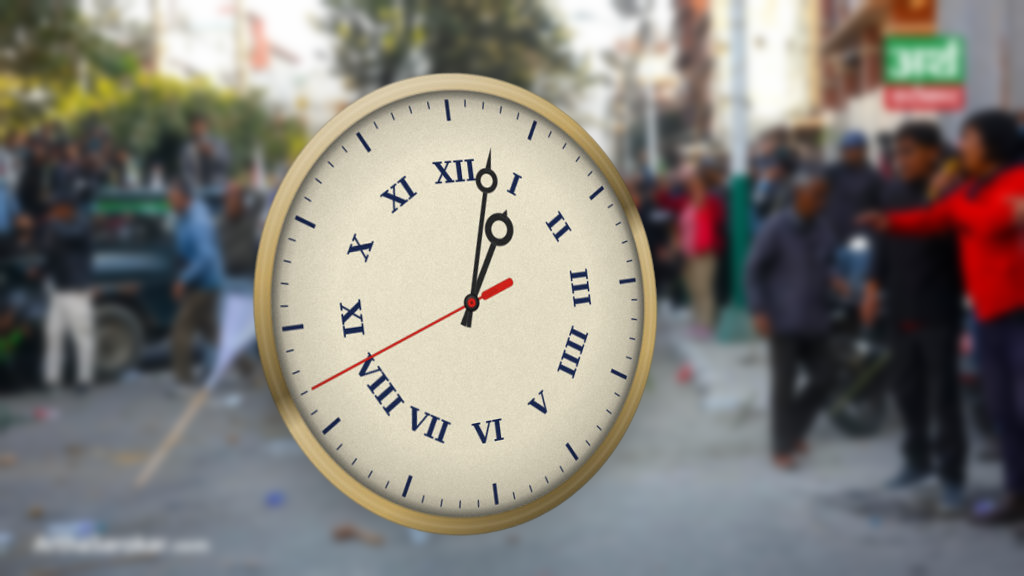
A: 1:02:42
